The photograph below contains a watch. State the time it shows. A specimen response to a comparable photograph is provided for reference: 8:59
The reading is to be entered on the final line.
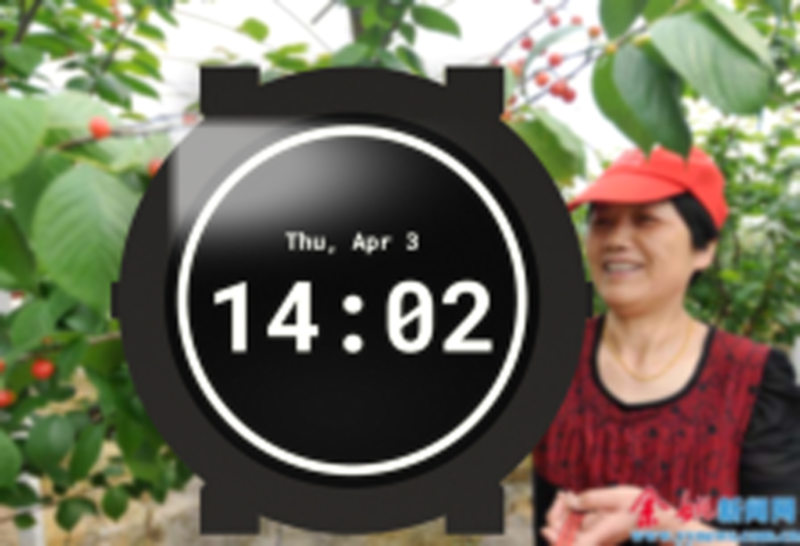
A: 14:02
